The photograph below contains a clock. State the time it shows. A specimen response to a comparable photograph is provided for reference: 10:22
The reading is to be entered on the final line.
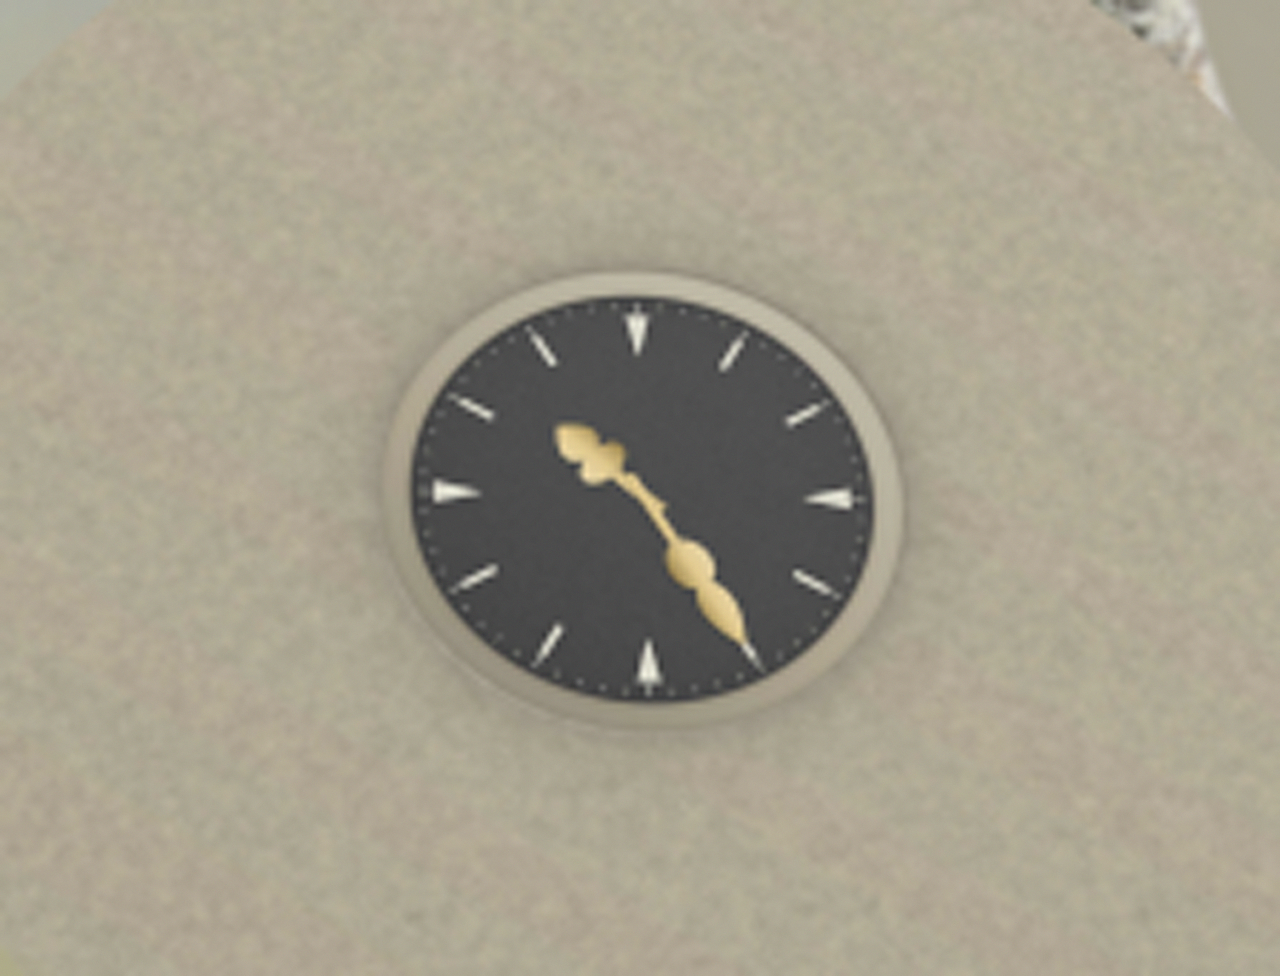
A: 10:25
